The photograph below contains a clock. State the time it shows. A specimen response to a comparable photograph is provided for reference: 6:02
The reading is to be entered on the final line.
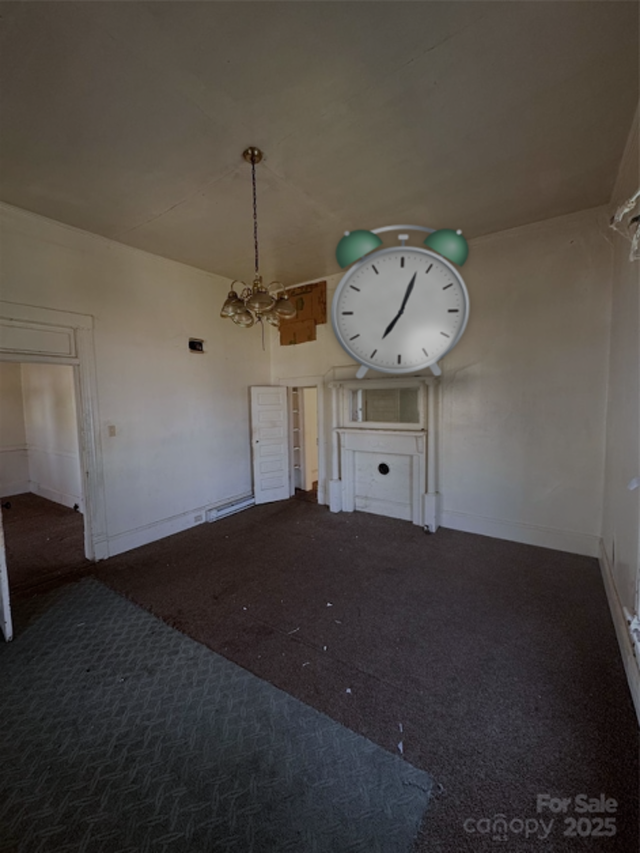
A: 7:03
